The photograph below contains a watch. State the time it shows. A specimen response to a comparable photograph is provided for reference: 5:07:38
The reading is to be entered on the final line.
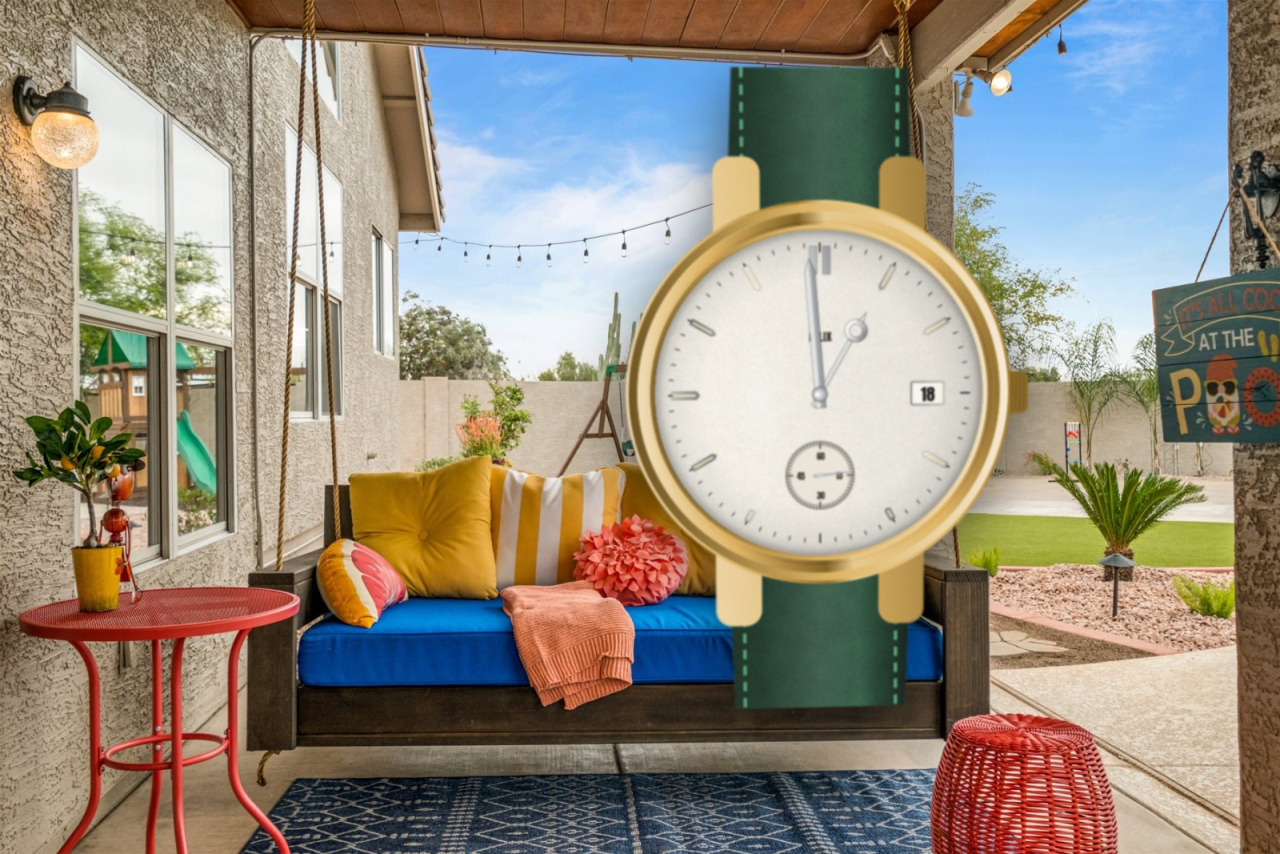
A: 12:59:14
